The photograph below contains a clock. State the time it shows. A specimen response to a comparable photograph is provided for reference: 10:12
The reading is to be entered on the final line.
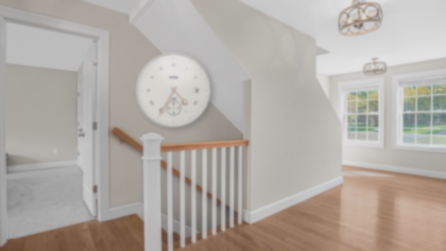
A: 4:35
